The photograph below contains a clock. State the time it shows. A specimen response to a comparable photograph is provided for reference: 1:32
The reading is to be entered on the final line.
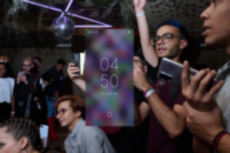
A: 4:50
